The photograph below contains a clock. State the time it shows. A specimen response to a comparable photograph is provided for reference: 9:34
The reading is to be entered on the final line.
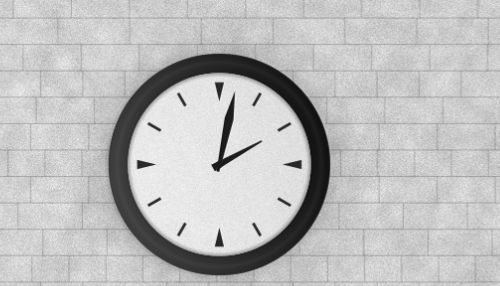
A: 2:02
